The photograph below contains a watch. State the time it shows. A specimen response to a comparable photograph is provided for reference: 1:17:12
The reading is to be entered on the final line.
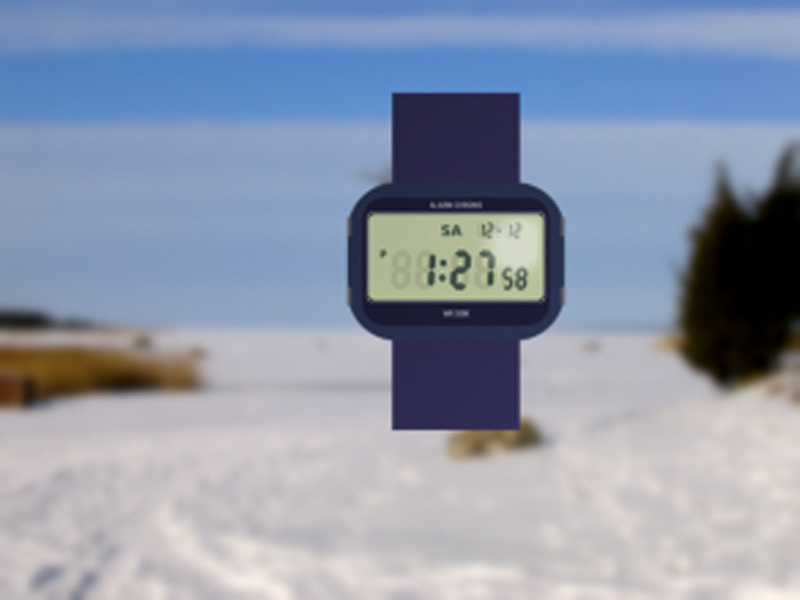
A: 1:27:58
